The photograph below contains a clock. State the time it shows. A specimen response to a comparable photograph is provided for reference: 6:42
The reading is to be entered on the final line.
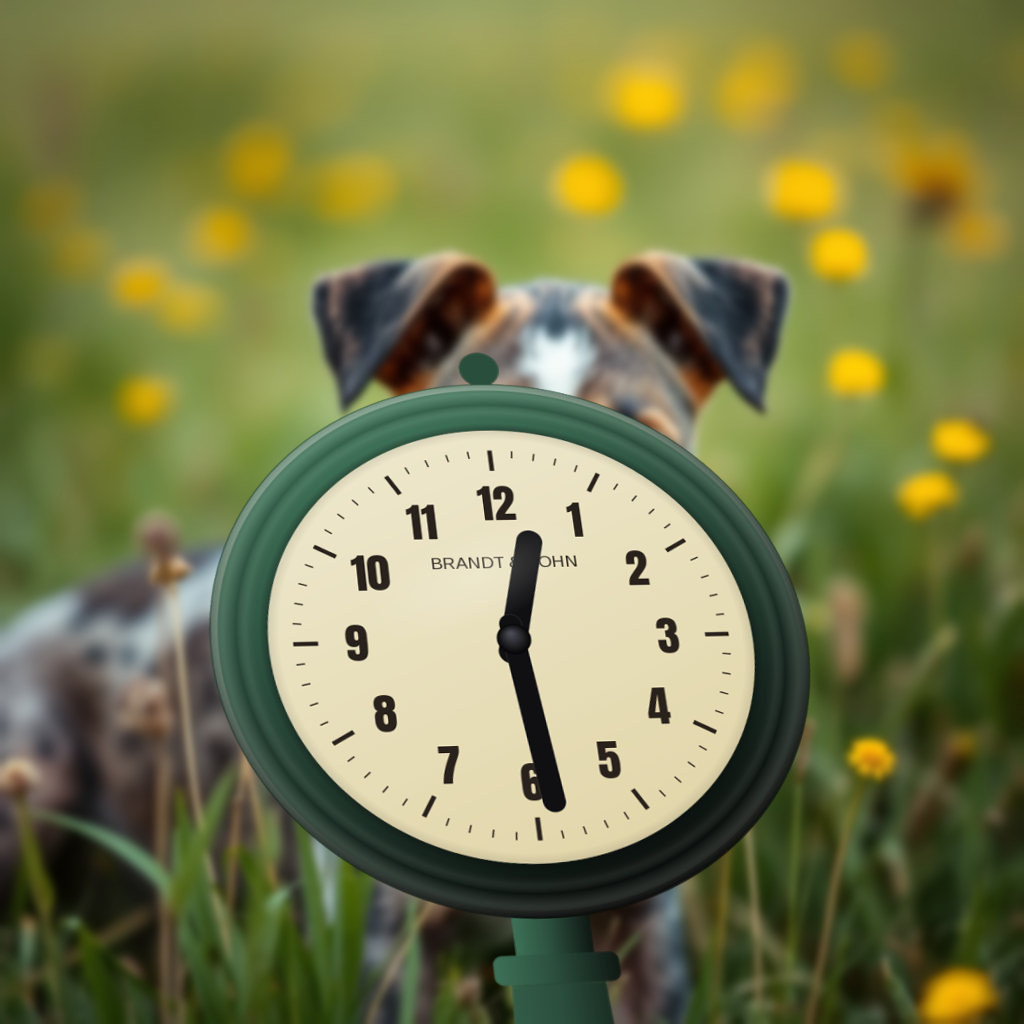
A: 12:29
